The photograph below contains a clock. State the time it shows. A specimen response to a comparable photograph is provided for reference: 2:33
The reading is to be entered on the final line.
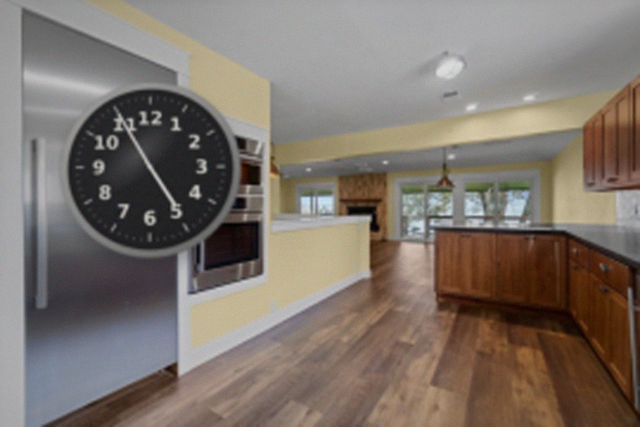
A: 4:55
